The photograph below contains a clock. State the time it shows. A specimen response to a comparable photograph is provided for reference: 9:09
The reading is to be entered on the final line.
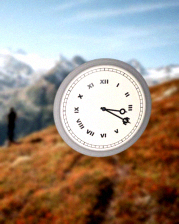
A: 3:20
